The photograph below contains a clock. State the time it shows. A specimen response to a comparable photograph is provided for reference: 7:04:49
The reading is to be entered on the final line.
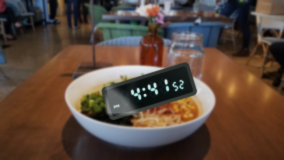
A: 4:41:52
